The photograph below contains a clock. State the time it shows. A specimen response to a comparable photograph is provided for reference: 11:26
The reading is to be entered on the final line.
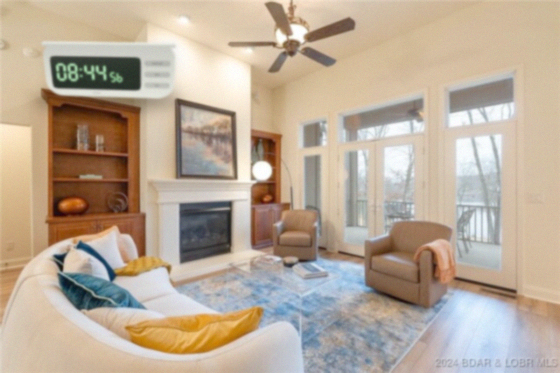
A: 8:44
